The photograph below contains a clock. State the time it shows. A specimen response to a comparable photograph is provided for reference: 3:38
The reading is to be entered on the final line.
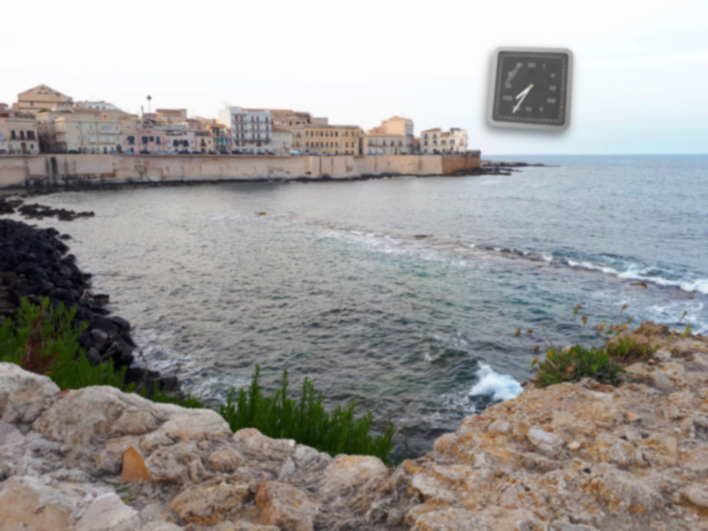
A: 7:35
